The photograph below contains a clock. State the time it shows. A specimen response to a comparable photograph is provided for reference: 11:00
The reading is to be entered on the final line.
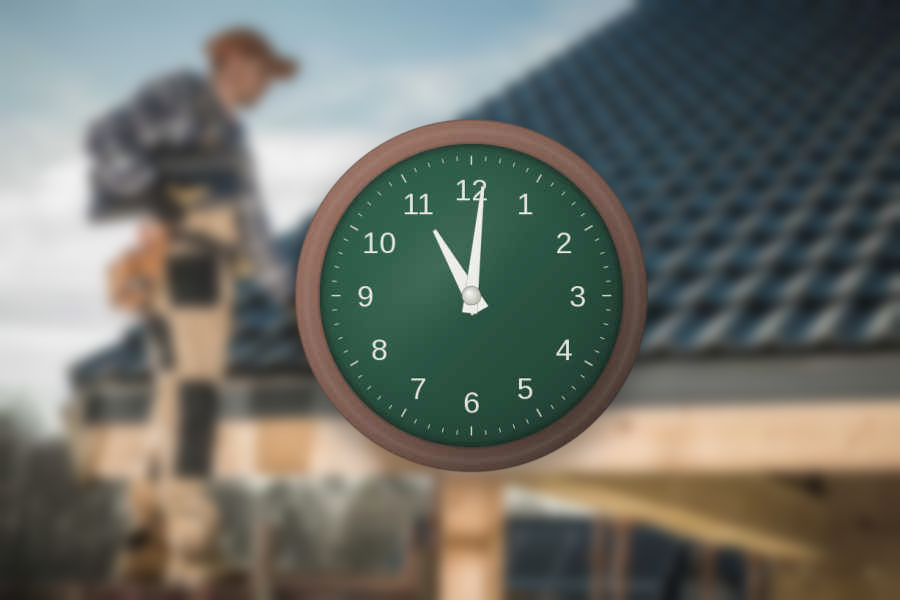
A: 11:01
